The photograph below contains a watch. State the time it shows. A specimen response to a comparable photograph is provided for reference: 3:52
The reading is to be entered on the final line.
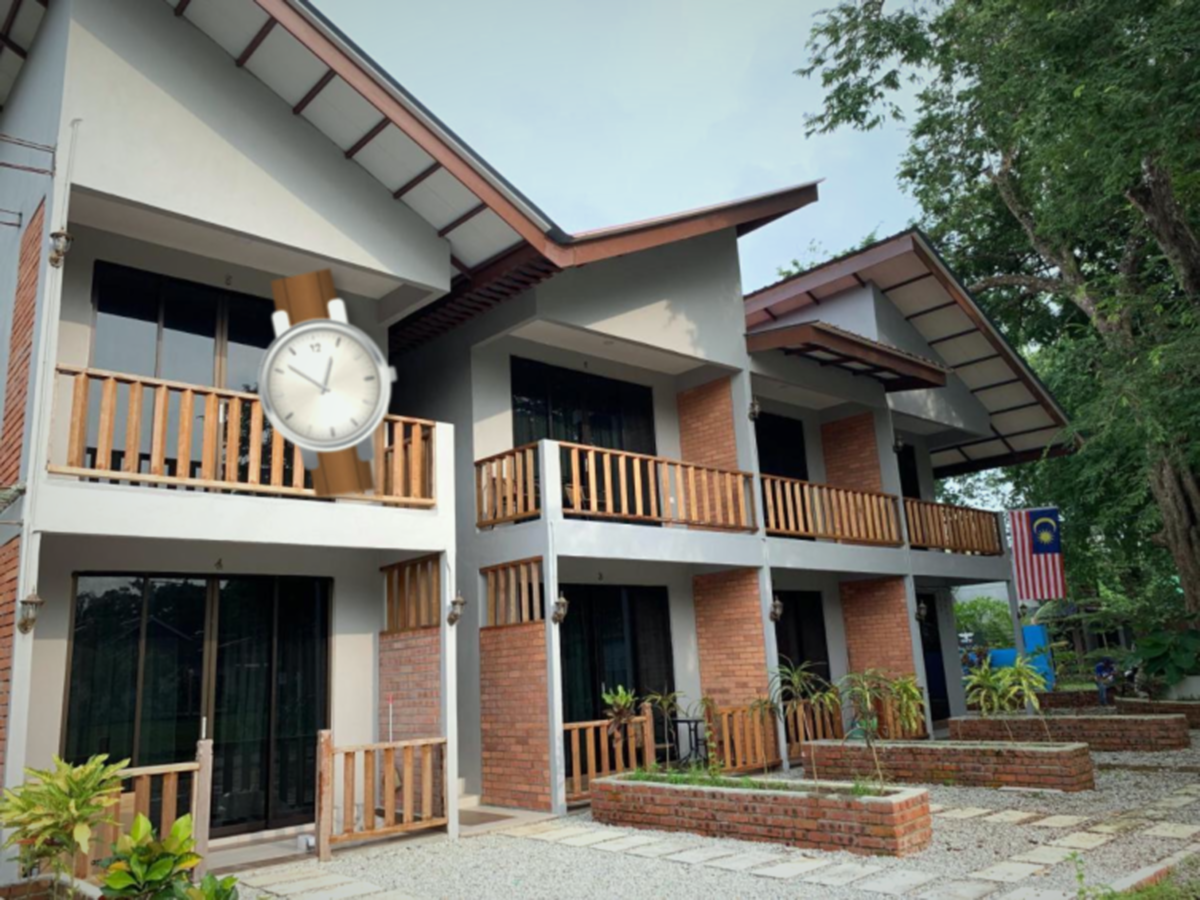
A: 12:52
